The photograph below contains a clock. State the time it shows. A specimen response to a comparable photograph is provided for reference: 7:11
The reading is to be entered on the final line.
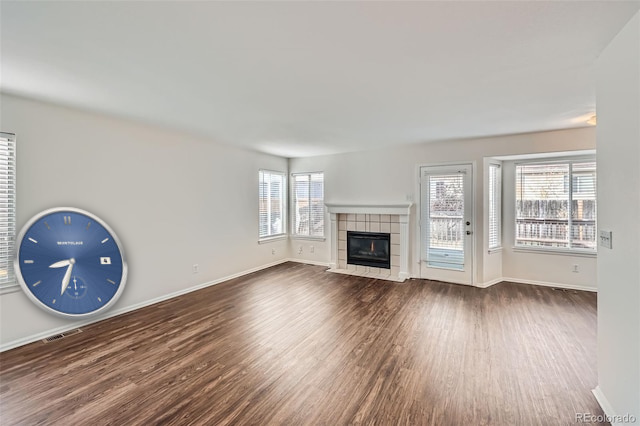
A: 8:34
